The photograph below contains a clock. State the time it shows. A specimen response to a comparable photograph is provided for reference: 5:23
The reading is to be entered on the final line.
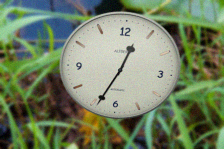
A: 12:34
